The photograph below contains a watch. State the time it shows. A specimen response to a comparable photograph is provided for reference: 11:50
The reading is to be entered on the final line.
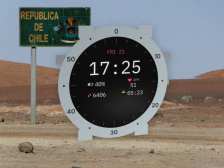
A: 17:25
